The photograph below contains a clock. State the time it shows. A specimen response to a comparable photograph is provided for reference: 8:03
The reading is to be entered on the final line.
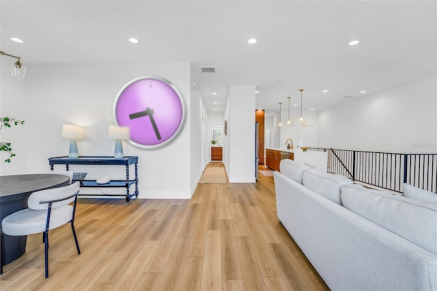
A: 8:26
